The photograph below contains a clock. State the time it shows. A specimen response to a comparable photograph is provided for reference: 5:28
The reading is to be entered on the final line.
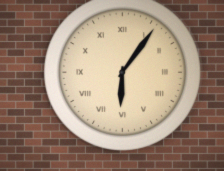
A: 6:06
